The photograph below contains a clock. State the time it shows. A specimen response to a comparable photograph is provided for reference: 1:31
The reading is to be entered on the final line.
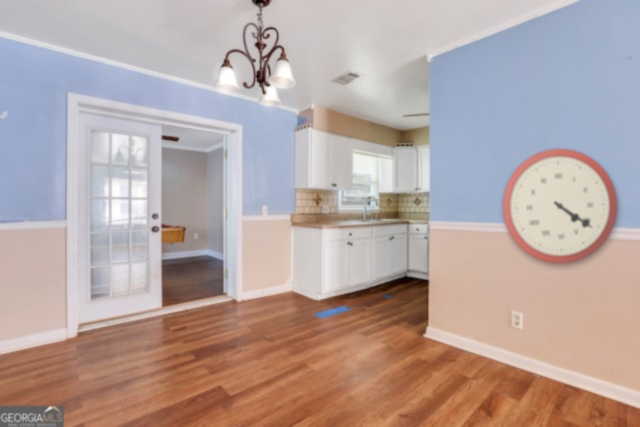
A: 4:21
